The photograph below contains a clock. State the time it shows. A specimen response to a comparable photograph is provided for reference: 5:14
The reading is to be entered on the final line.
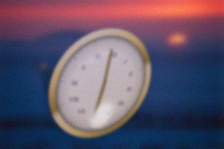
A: 5:59
